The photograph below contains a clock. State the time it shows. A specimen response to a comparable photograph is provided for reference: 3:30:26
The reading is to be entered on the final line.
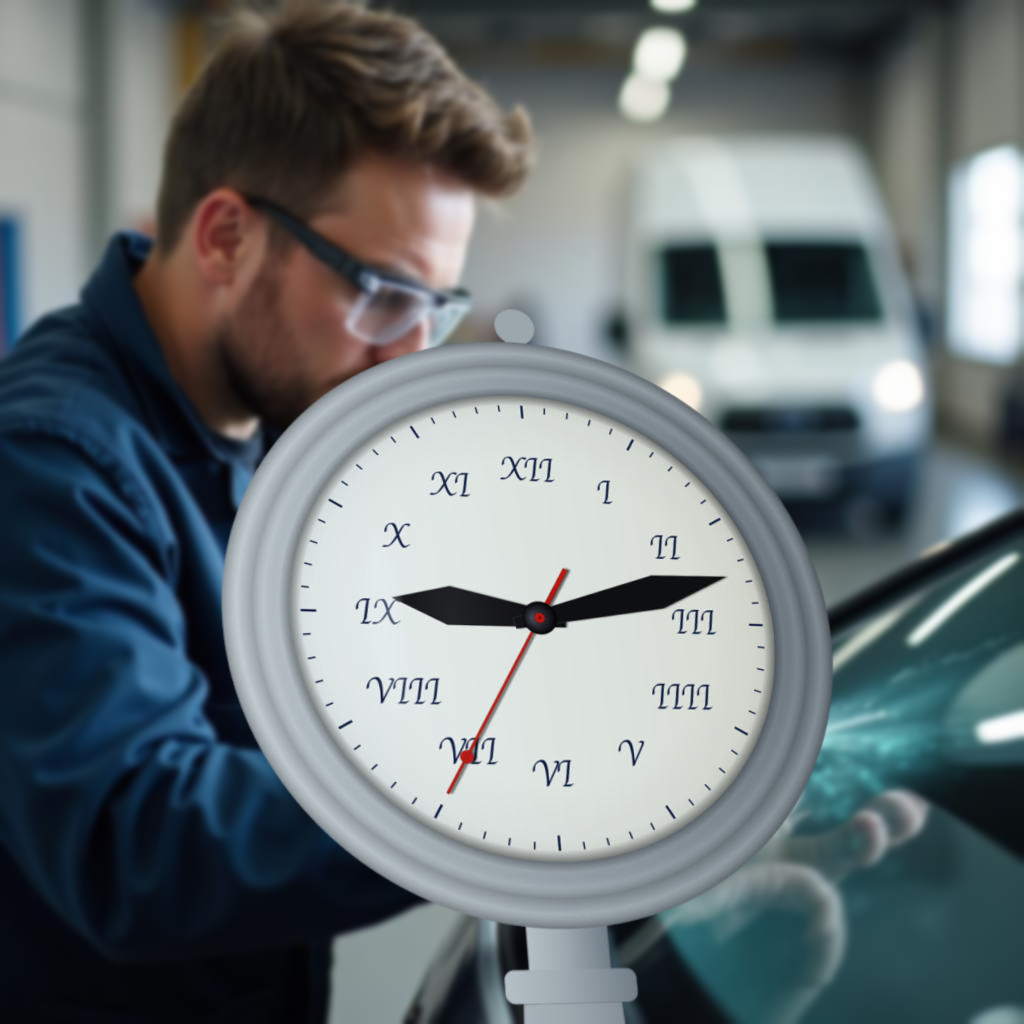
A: 9:12:35
